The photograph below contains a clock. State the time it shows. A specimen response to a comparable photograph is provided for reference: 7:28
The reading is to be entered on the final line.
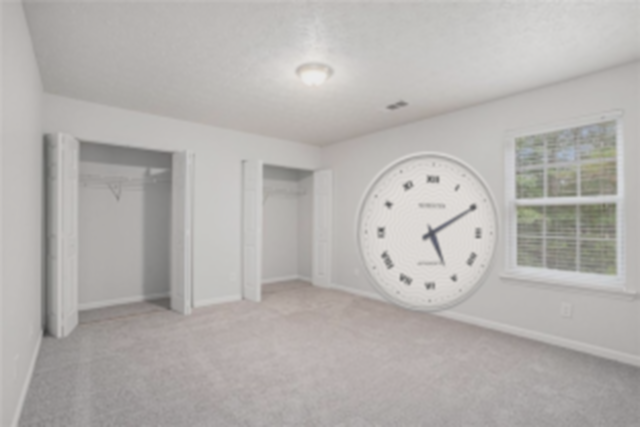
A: 5:10
